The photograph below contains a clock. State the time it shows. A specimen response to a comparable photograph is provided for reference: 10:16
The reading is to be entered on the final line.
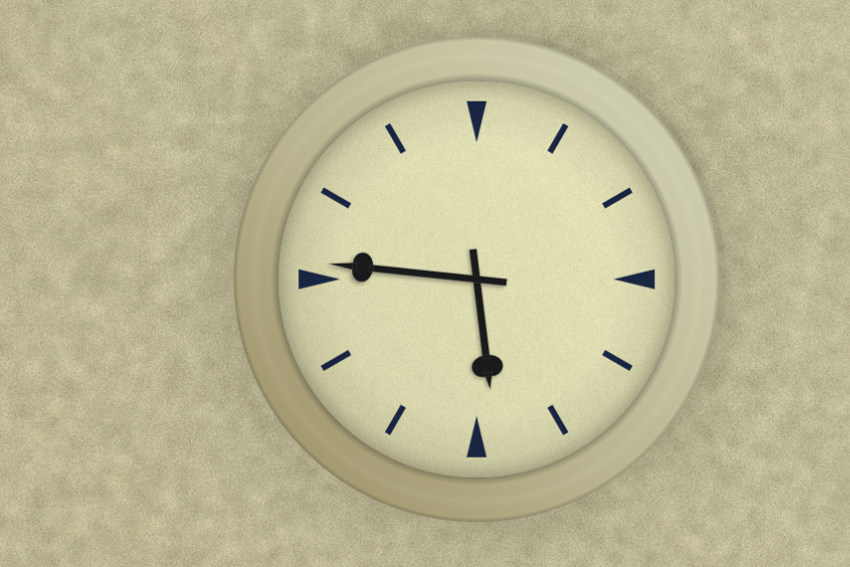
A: 5:46
